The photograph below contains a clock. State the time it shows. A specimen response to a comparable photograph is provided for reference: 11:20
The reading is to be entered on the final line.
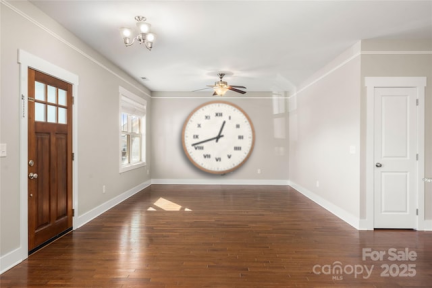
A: 12:42
